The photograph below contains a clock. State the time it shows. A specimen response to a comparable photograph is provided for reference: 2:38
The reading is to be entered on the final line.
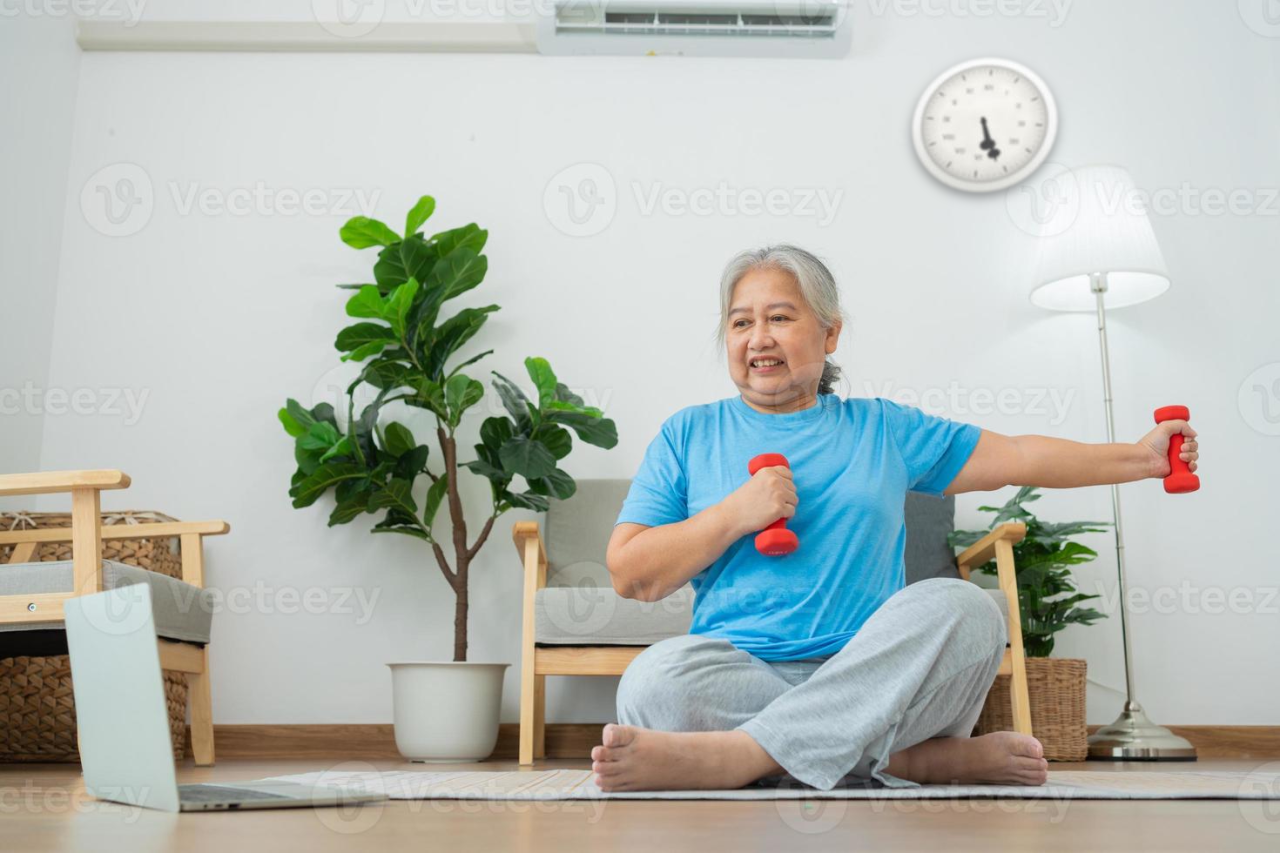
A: 5:26
